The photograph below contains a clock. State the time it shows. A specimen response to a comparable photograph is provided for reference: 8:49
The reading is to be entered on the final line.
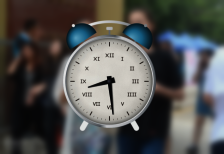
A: 8:29
